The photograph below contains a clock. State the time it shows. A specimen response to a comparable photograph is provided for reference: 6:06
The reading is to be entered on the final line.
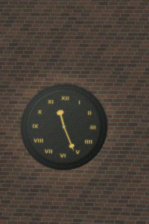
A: 11:26
